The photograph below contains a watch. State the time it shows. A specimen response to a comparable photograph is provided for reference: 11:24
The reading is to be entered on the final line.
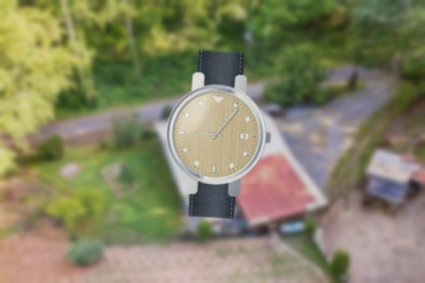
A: 9:06
